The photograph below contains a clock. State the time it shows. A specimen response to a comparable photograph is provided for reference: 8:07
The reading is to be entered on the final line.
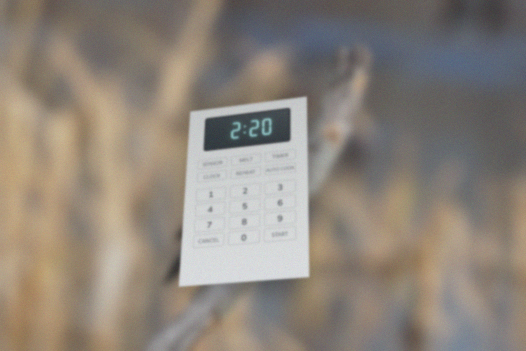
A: 2:20
